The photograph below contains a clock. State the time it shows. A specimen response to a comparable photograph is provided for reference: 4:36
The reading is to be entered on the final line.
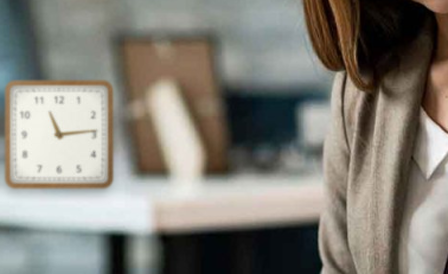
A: 11:14
